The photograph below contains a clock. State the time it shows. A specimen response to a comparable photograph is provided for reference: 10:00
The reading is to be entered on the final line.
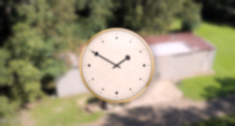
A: 1:50
